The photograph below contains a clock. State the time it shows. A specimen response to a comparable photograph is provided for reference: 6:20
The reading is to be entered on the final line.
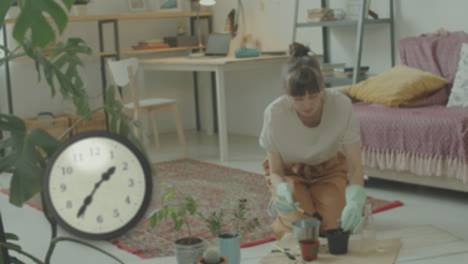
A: 1:36
